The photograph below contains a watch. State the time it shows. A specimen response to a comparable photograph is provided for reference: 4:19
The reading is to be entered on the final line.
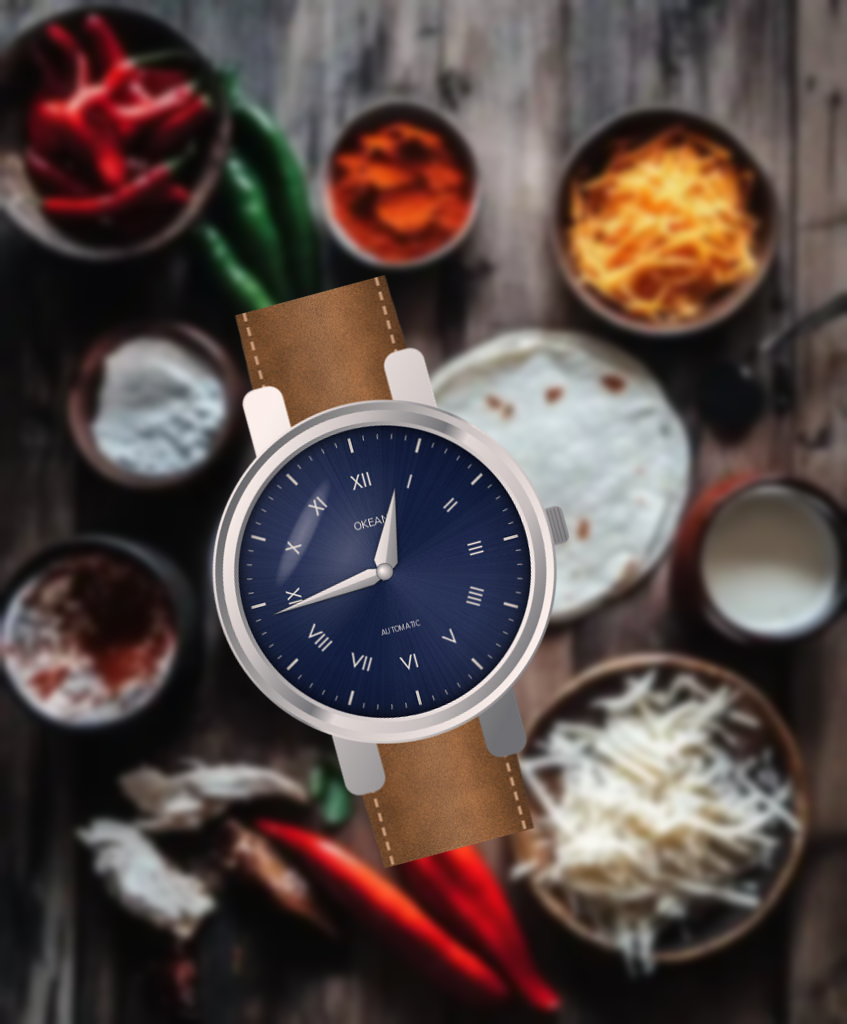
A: 12:44
